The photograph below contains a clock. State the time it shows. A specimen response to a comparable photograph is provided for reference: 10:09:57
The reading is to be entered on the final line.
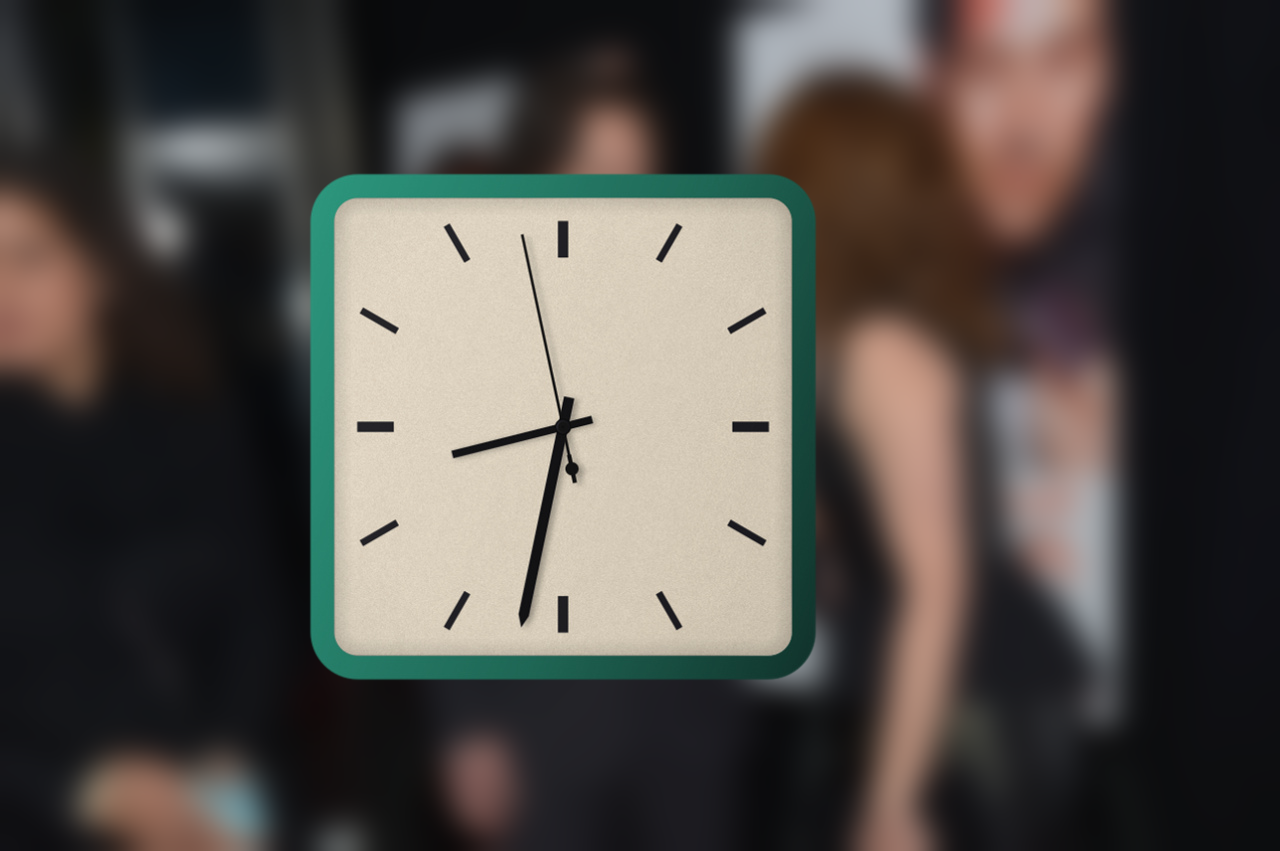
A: 8:31:58
